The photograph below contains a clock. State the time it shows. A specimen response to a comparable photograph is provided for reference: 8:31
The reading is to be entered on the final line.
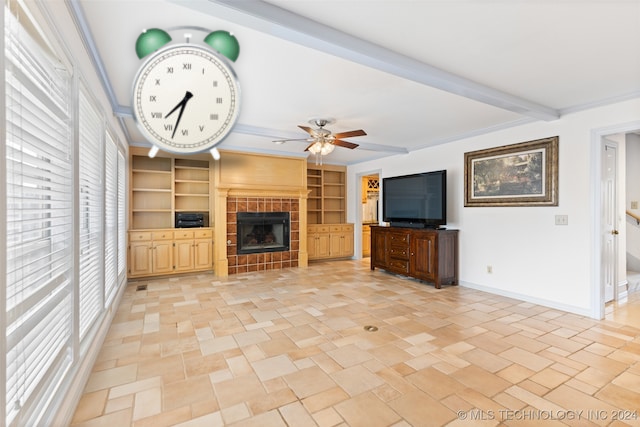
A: 7:33
